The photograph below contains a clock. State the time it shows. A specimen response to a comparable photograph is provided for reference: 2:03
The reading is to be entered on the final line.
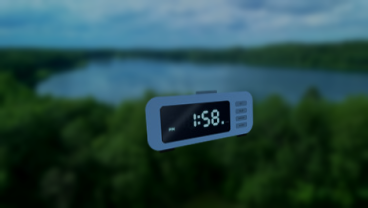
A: 1:58
